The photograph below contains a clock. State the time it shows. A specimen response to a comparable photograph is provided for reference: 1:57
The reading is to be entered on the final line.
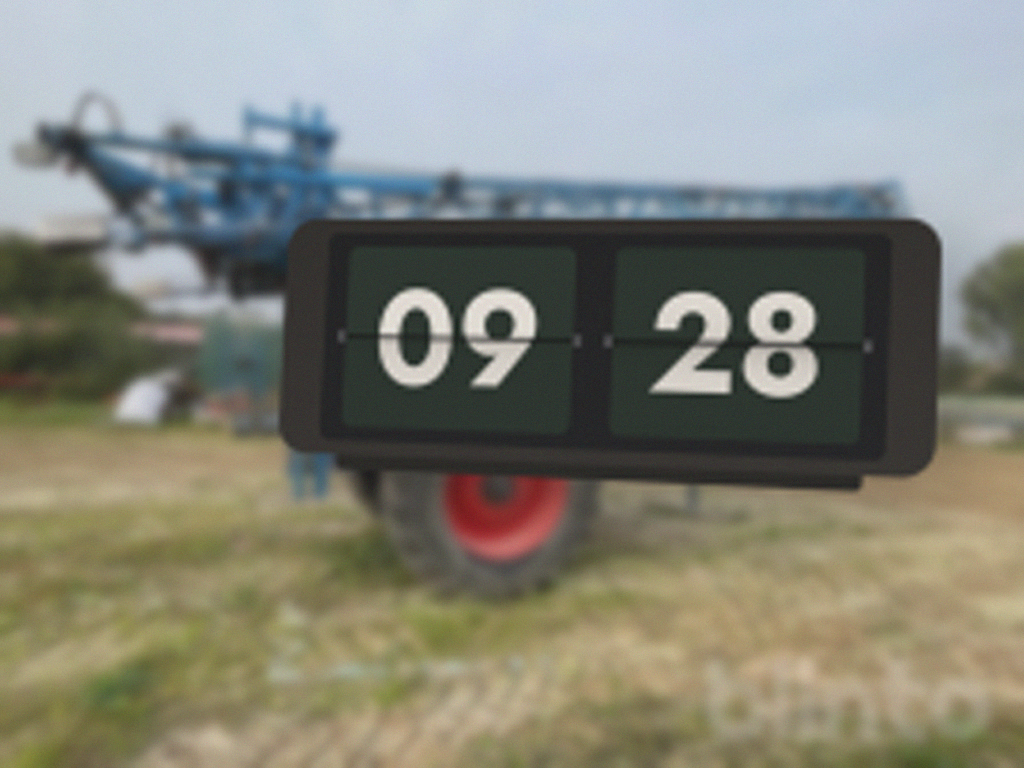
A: 9:28
